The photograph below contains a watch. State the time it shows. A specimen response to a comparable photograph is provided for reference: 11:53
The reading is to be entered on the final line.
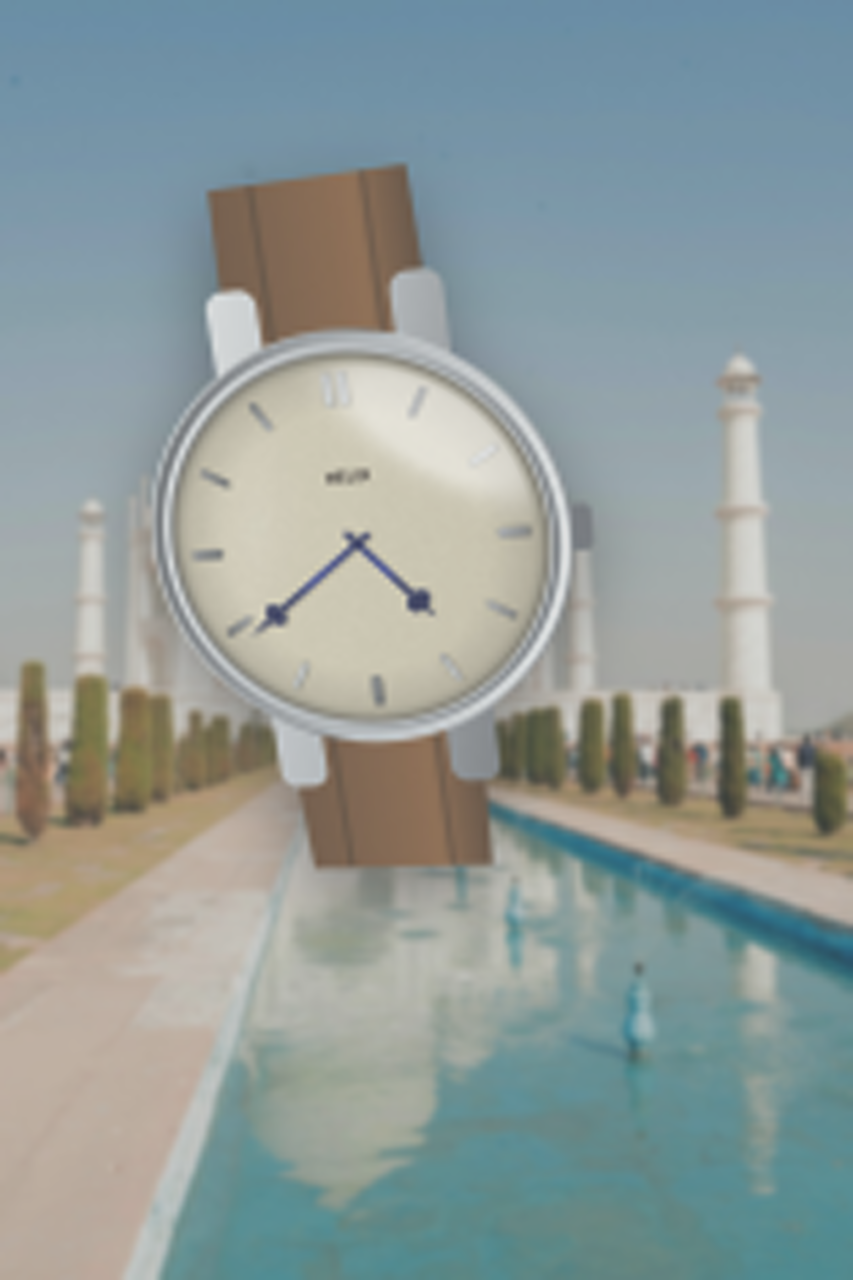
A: 4:39
